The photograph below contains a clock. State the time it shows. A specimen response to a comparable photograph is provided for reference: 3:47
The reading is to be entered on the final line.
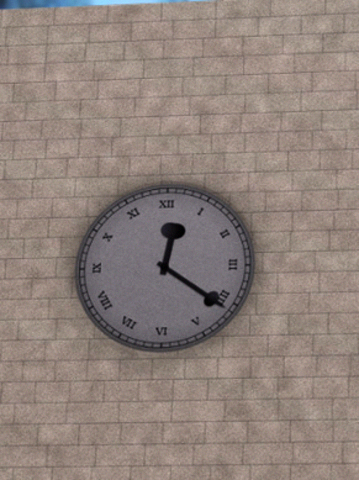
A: 12:21
